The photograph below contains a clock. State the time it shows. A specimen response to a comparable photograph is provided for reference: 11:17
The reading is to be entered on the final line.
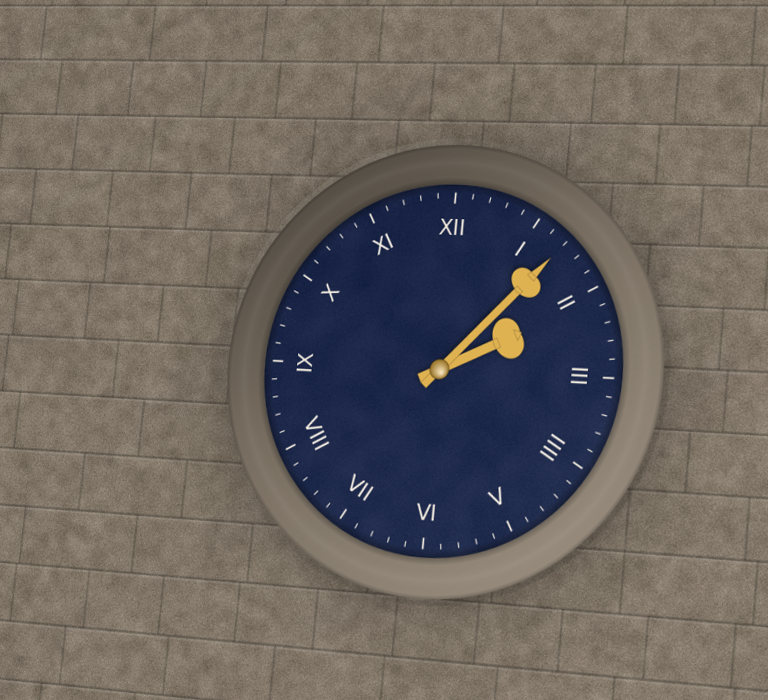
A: 2:07
